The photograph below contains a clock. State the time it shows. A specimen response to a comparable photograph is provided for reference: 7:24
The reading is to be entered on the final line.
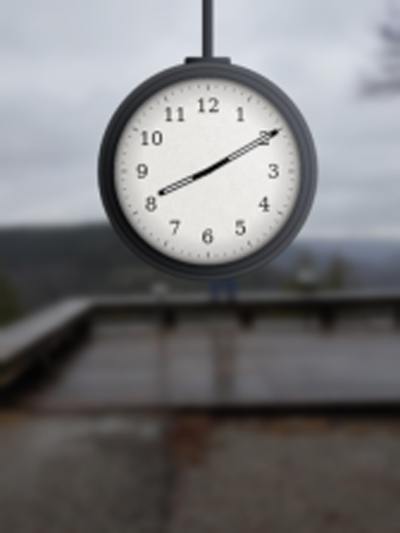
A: 8:10
